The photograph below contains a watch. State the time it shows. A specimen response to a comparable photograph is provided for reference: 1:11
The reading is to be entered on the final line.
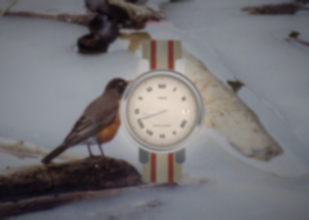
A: 8:42
